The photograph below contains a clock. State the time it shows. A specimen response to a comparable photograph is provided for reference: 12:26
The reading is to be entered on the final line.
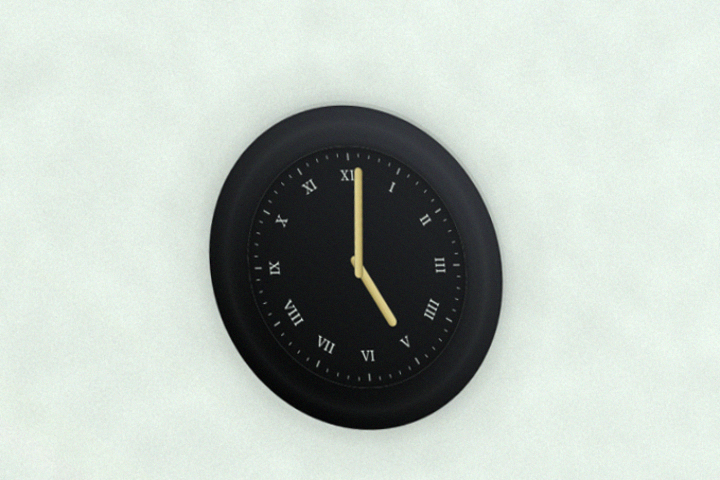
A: 5:01
